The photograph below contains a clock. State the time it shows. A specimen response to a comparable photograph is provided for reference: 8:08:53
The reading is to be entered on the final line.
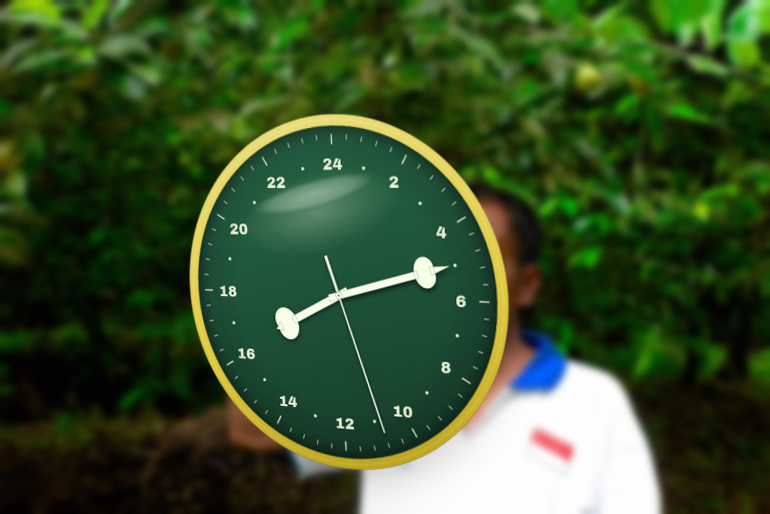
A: 16:12:27
